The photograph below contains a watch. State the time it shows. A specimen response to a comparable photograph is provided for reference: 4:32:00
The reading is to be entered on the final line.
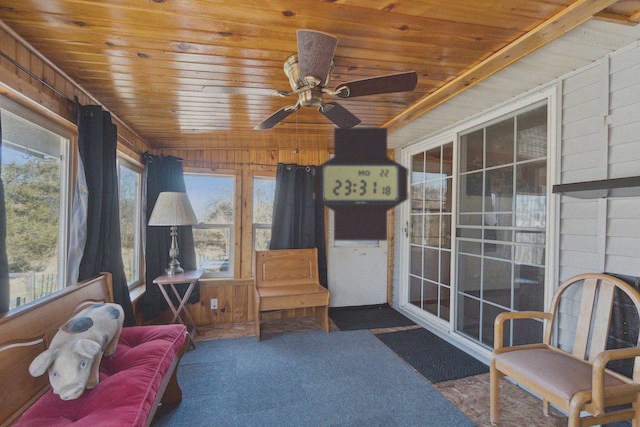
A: 23:31:18
